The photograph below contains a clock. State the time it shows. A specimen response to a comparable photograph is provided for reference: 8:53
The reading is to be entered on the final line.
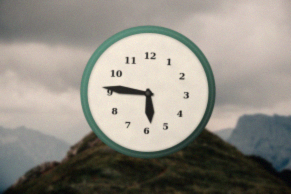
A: 5:46
